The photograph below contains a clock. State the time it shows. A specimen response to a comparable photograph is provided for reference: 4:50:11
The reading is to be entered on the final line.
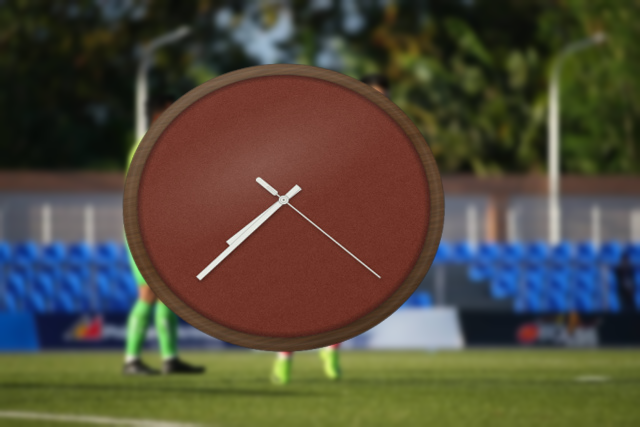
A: 7:37:22
